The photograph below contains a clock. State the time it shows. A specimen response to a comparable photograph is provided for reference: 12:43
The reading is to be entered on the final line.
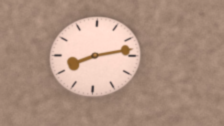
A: 8:13
